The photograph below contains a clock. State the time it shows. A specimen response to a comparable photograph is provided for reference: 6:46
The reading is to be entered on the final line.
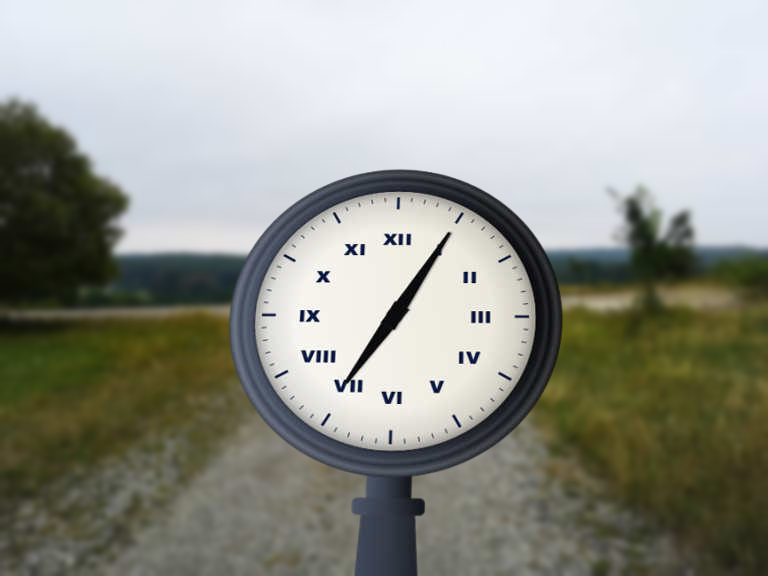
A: 7:05
